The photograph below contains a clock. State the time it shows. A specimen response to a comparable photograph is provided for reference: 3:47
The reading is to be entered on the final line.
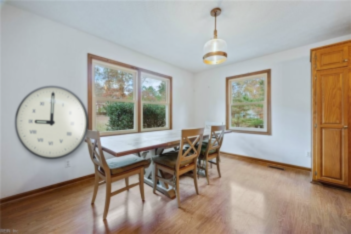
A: 9:00
